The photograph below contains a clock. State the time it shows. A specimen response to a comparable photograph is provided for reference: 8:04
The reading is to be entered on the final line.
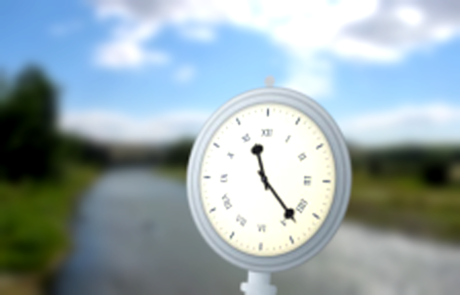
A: 11:23
